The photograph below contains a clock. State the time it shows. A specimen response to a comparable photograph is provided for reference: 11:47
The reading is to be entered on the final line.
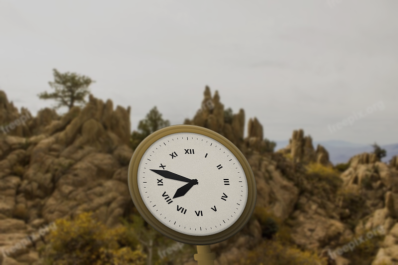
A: 7:48
